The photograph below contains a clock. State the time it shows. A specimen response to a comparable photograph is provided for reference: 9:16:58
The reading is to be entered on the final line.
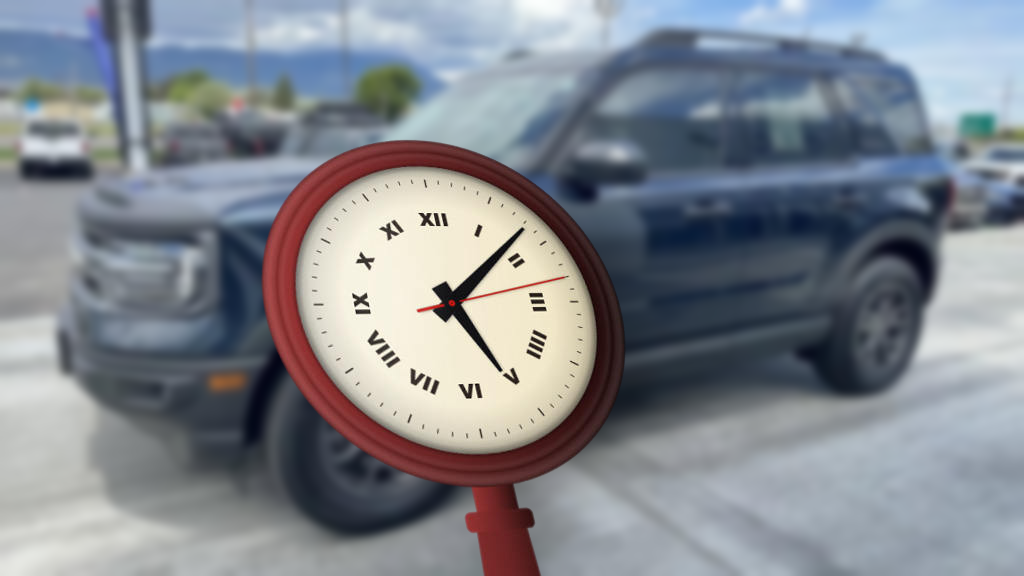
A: 5:08:13
